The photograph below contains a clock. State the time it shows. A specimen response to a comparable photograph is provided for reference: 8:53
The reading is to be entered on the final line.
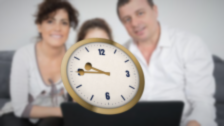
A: 9:45
